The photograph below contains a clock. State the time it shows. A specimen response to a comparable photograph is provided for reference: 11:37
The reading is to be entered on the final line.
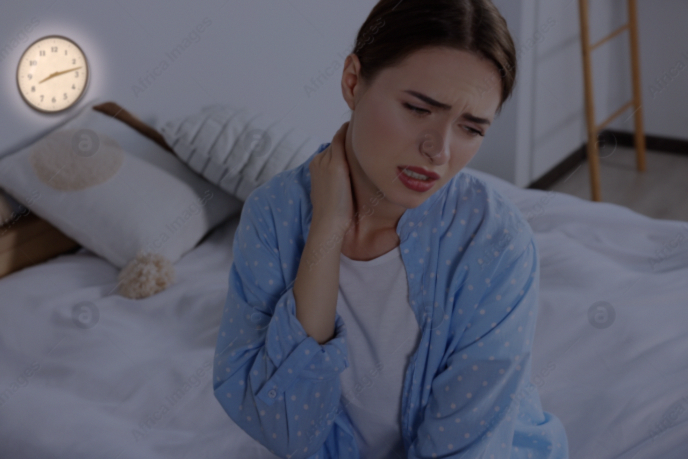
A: 8:13
